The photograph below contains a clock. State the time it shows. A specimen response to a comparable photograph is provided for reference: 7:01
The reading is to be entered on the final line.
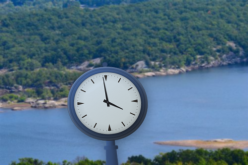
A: 3:59
